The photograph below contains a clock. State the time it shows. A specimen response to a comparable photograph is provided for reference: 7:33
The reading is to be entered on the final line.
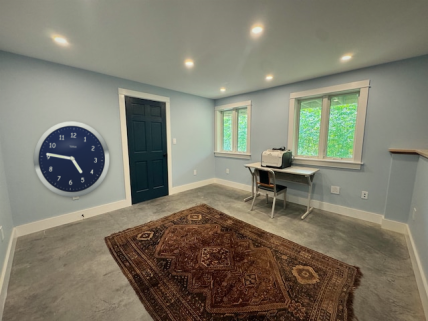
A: 4:46
